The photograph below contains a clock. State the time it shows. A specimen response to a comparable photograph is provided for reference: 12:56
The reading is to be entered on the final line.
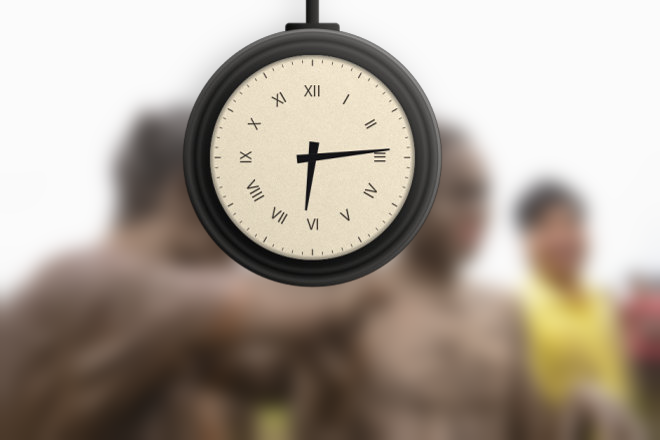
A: 6:14
